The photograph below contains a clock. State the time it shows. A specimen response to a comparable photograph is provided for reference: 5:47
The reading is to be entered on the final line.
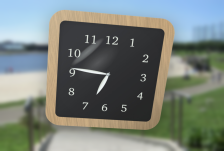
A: 6:46
